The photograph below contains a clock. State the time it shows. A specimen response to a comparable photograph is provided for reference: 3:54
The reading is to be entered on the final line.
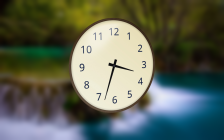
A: 3:33
